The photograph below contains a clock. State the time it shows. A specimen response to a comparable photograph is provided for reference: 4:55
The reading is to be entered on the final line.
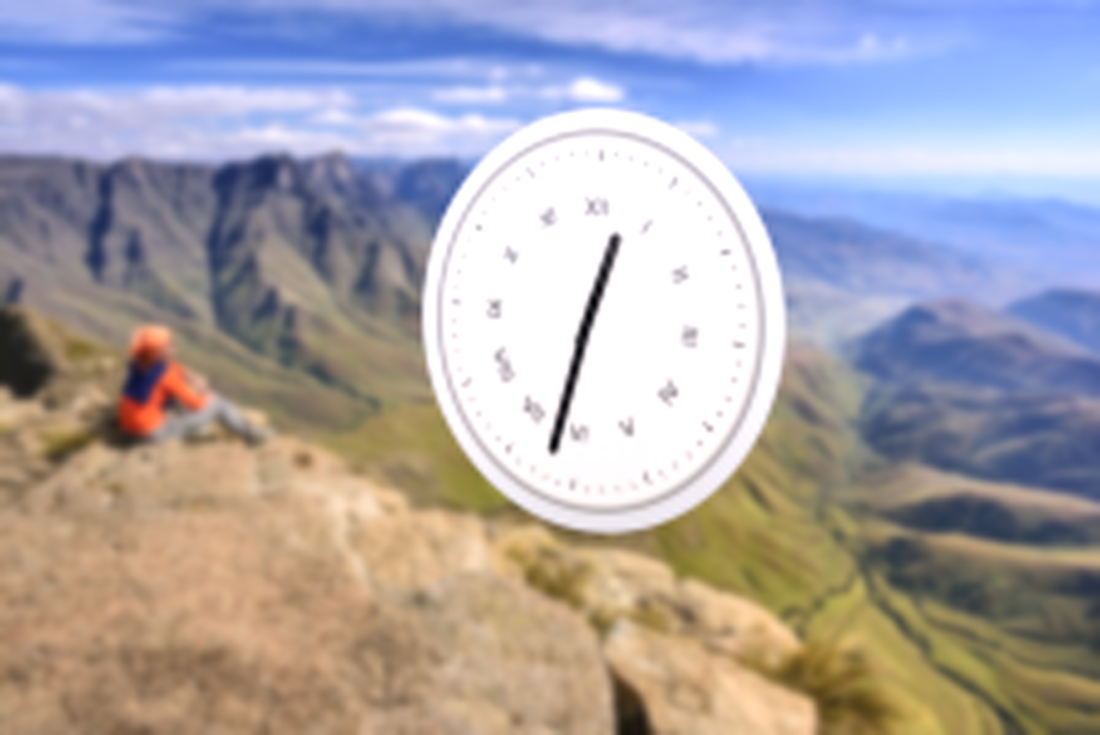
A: 12:32
